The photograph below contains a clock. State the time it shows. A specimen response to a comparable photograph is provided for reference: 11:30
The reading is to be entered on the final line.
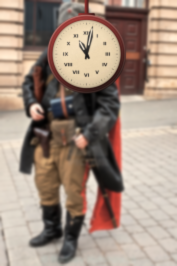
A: 11:02
